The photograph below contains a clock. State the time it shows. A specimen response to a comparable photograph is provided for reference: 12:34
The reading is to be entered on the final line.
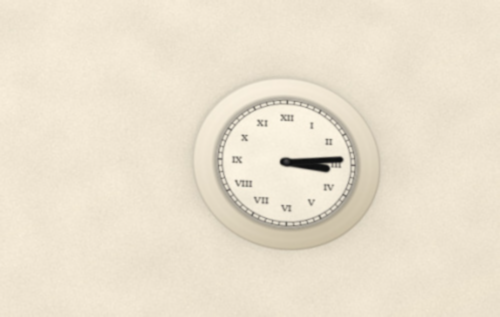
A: 3:14
